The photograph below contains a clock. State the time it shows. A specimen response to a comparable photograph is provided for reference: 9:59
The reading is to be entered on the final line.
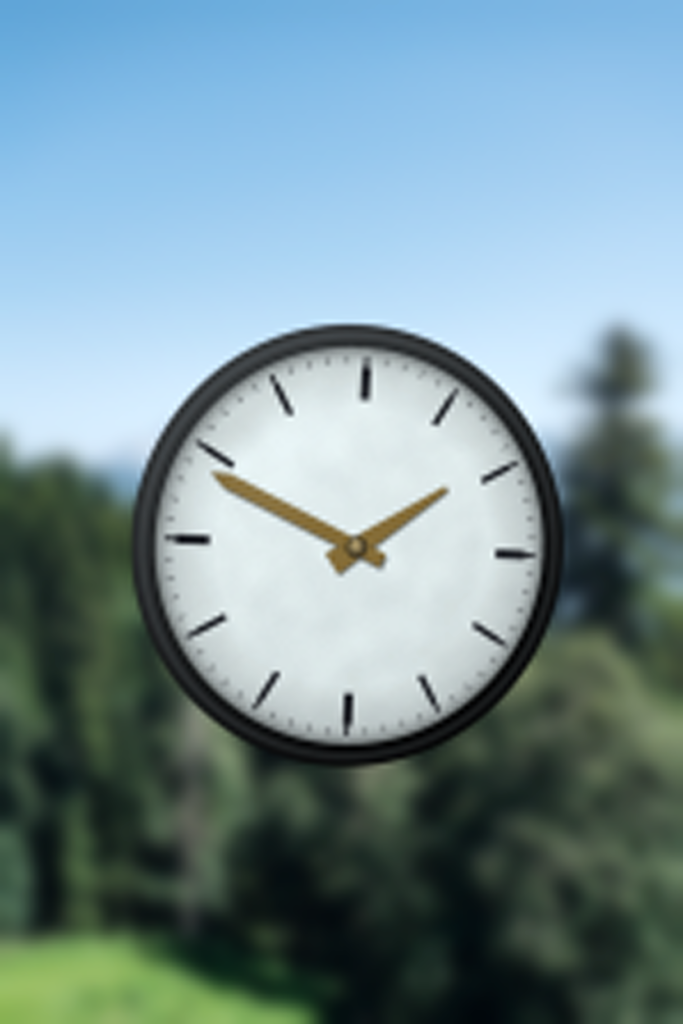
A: 1:49
